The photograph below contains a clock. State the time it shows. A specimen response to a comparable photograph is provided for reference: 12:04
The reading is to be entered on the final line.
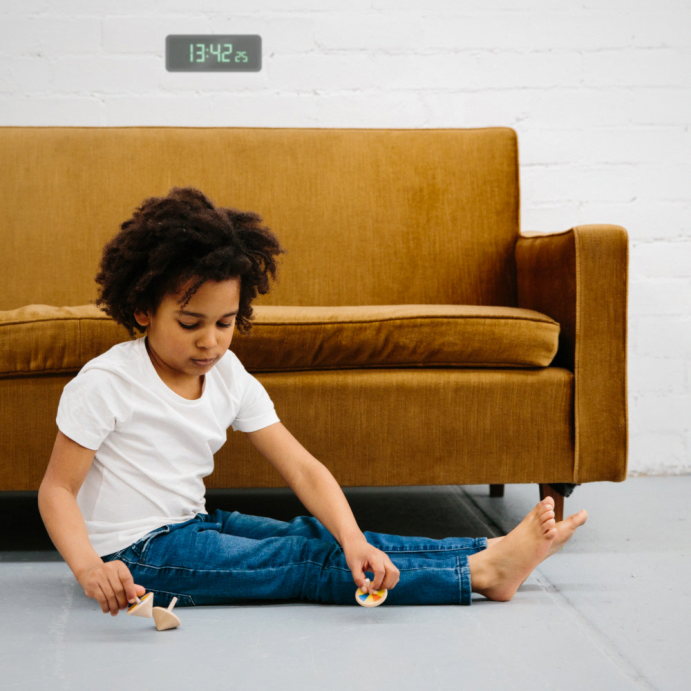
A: 13:42
